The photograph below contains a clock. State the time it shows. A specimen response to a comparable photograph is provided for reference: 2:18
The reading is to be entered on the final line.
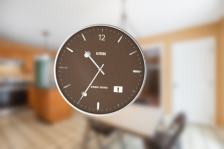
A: 10:35
